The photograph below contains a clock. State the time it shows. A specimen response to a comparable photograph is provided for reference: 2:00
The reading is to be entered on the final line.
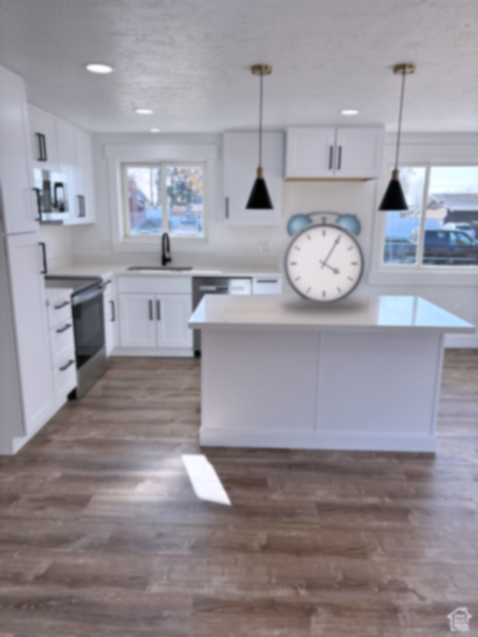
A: 4:05
